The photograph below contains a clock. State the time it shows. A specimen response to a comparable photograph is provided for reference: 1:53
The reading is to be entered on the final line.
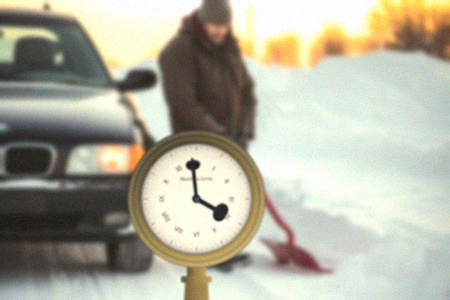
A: 3:59
